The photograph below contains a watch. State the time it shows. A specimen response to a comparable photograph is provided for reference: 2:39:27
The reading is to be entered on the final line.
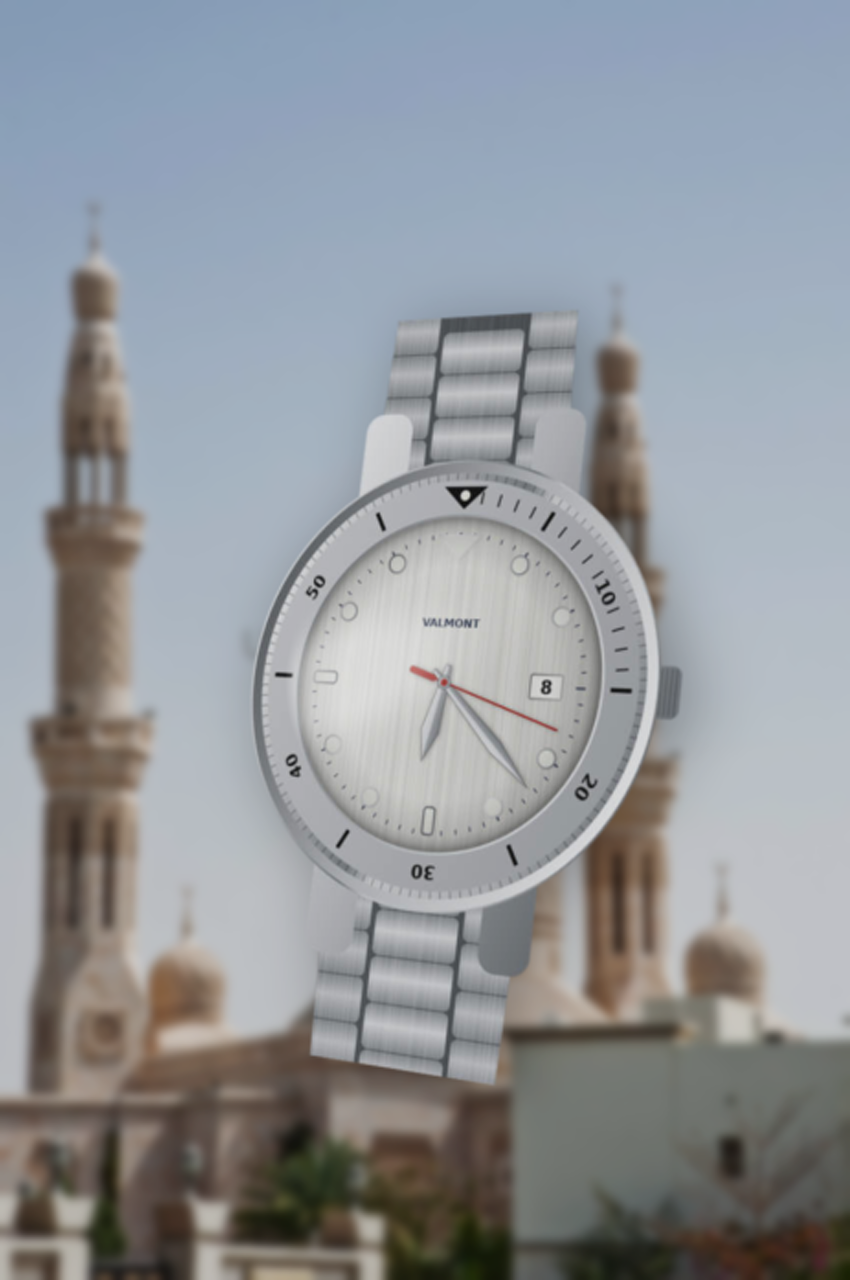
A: 6:22:18
